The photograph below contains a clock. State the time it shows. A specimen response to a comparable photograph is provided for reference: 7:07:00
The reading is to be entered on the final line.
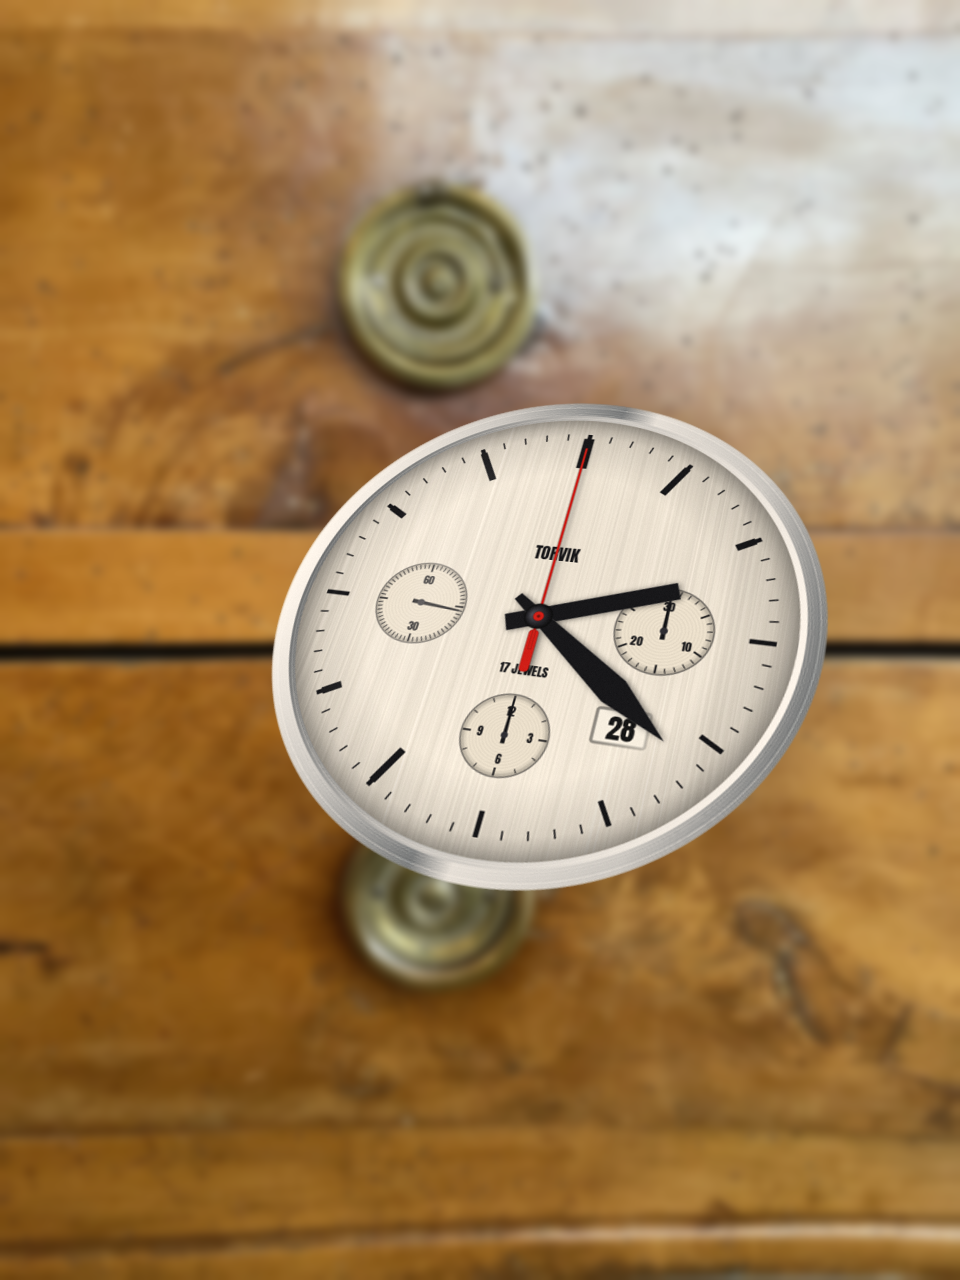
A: 2:21:16
